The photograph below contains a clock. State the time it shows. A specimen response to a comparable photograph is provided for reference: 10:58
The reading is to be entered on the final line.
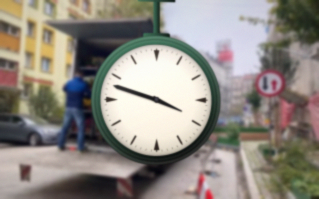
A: 3:48
